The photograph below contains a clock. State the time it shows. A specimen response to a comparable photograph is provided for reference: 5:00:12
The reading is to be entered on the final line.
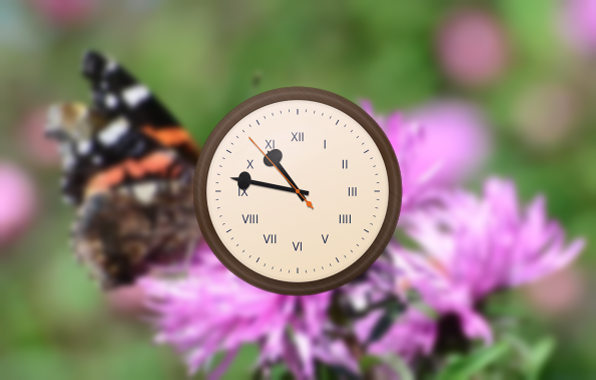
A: 10:46:53
